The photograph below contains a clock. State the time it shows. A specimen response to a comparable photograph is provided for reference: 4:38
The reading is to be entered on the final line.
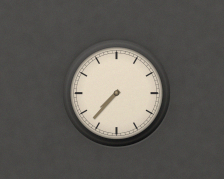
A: 7:37
